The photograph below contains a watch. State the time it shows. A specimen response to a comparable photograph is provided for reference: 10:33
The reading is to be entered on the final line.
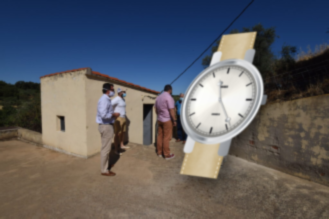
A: 11:24
